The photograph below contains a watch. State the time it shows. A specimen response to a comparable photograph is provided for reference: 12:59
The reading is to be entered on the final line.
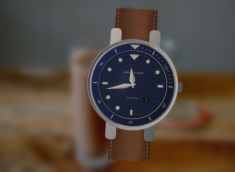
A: 11:43
